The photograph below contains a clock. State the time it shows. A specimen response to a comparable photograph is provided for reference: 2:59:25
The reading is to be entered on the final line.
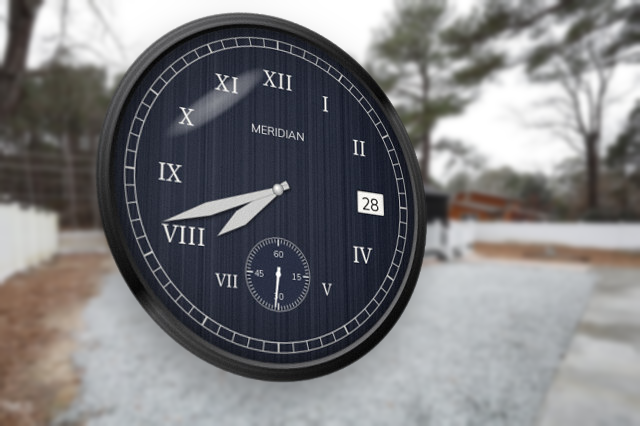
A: 7:41:31
